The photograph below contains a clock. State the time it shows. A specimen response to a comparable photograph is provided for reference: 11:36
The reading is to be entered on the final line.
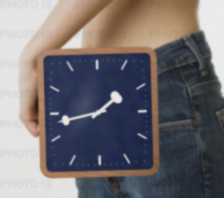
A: 1:43
